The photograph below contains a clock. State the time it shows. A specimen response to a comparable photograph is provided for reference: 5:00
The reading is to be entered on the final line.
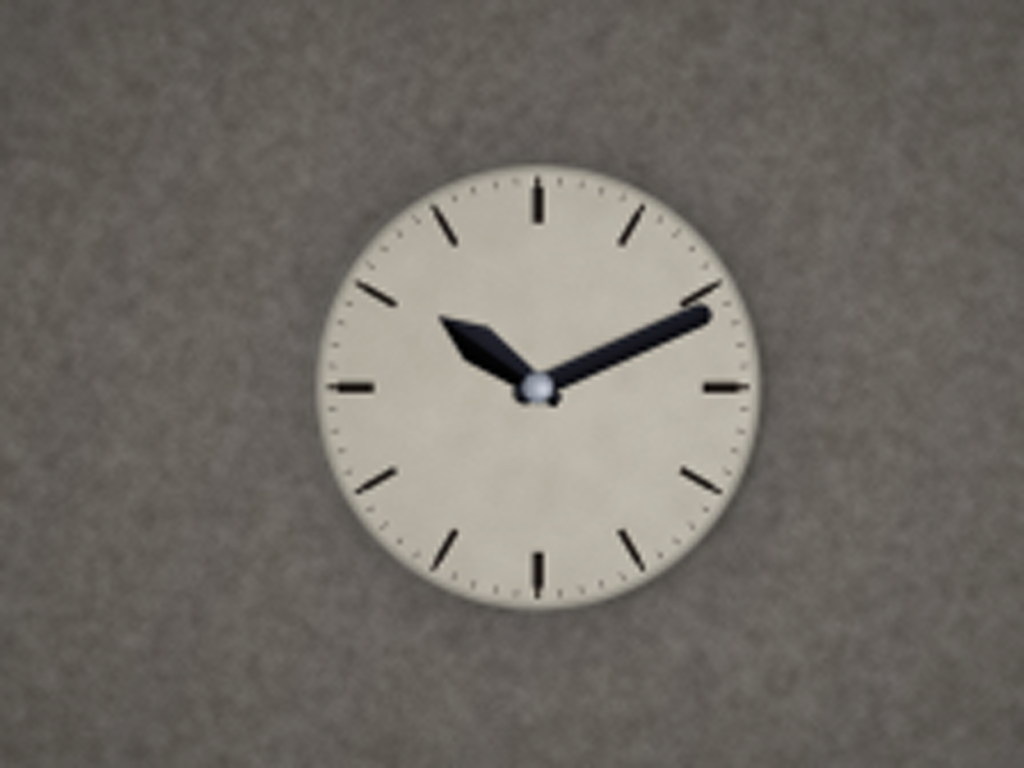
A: 10:11
